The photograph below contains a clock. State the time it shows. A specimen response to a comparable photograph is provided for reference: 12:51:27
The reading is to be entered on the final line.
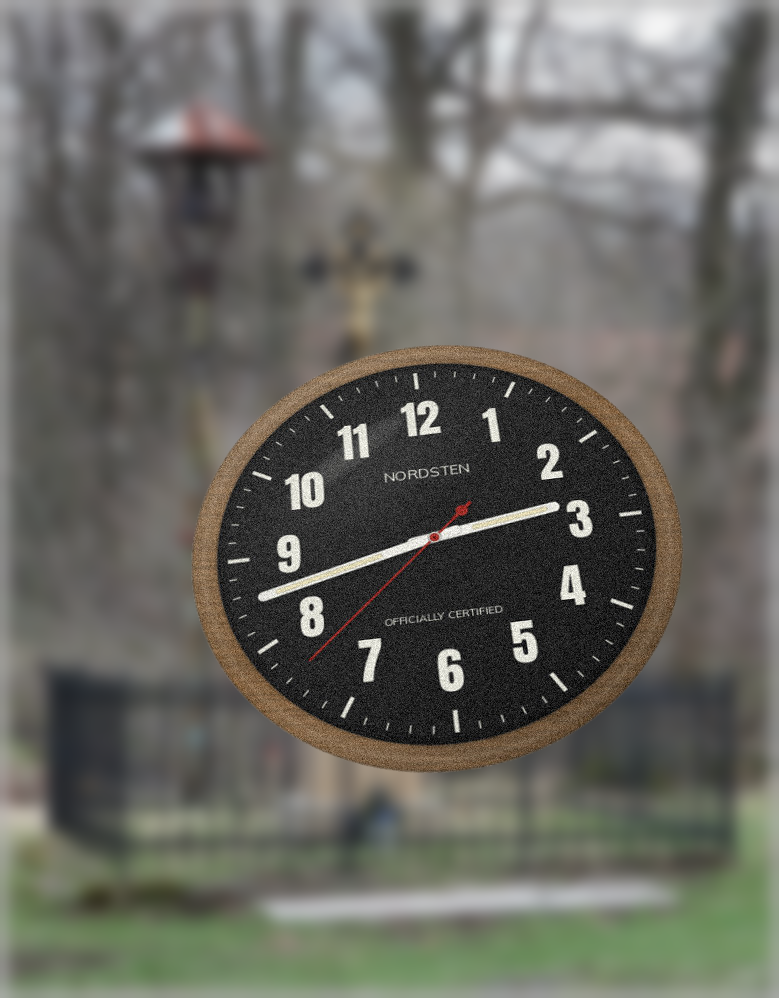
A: 2:42:38
